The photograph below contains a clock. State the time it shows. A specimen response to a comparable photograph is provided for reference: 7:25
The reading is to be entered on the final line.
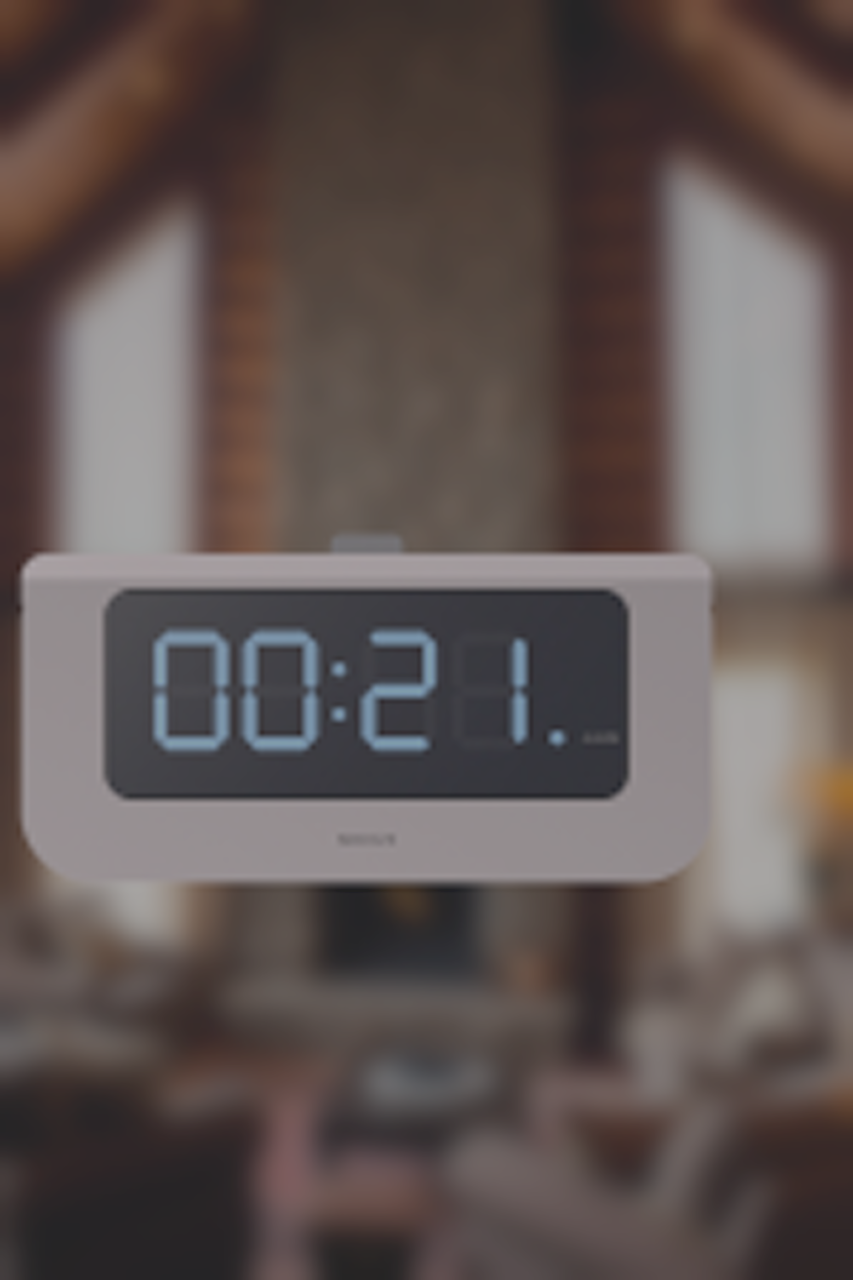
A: 0:21
